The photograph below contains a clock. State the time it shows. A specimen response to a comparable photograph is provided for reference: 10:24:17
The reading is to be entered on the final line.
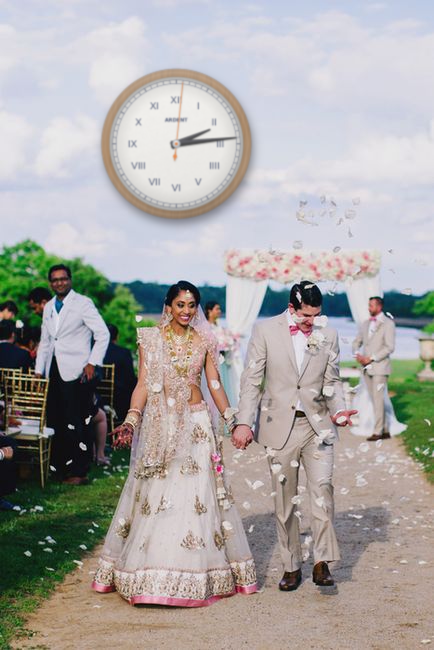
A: 2:14:01
